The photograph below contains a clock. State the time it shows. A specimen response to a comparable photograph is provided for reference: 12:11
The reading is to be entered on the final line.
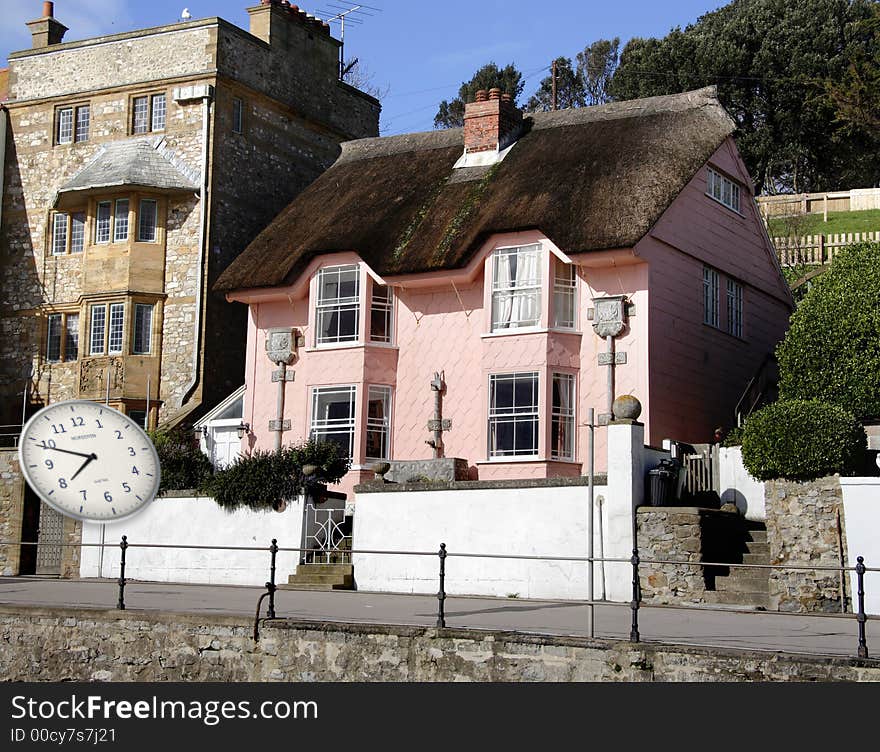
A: 7:49
